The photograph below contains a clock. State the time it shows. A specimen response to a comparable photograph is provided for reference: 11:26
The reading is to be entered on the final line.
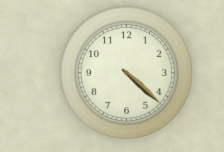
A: 4:22
